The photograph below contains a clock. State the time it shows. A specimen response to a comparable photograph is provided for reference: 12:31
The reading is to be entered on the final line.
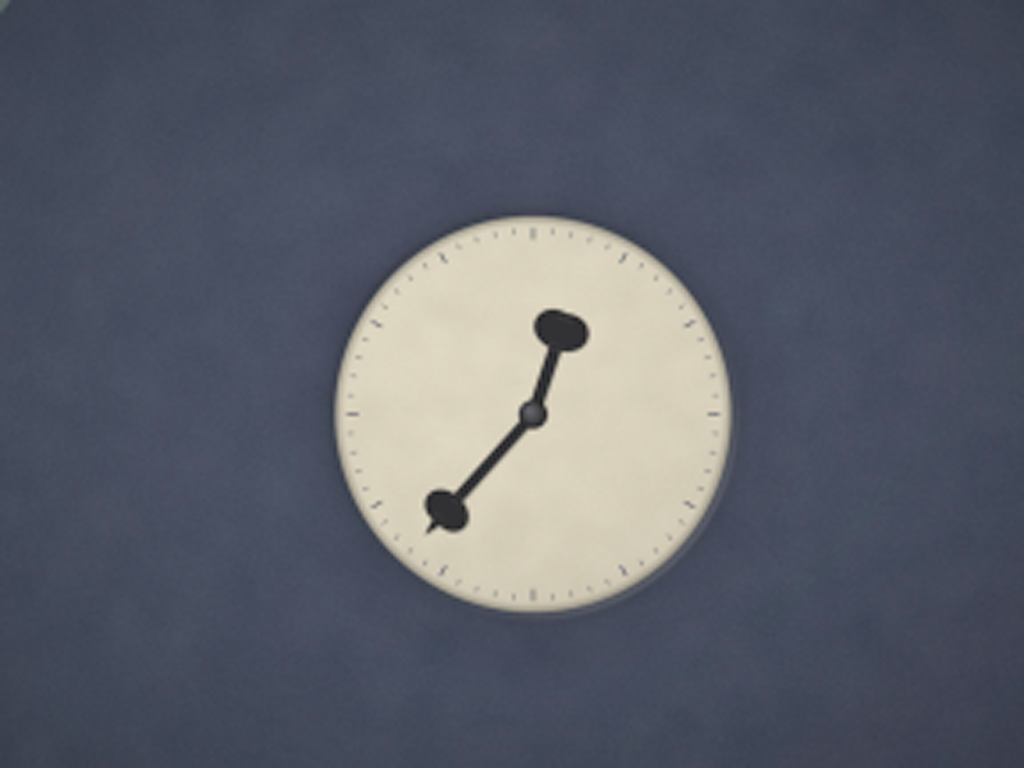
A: 12:37
